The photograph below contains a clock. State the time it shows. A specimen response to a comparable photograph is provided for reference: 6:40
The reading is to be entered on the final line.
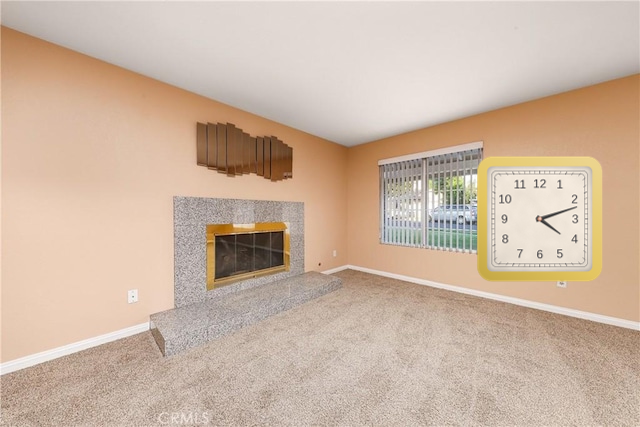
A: 4:12
